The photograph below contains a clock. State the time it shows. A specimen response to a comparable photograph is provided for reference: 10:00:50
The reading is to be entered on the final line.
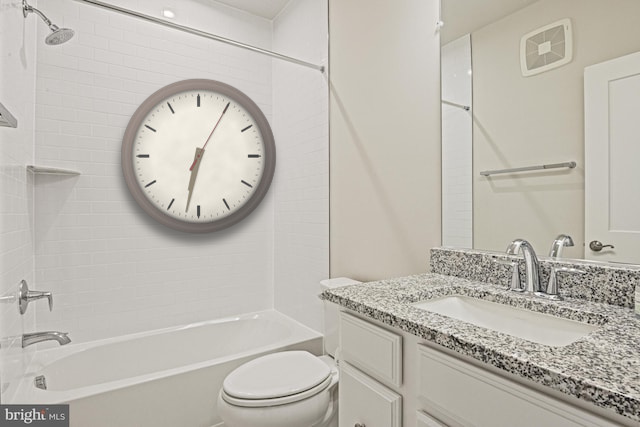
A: 6:32:05
